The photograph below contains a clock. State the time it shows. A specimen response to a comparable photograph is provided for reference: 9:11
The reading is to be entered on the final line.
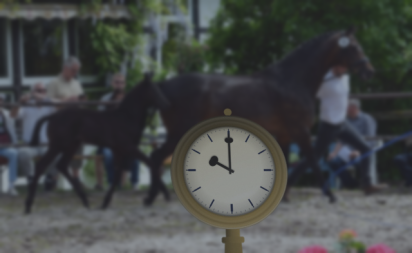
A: 10:00
